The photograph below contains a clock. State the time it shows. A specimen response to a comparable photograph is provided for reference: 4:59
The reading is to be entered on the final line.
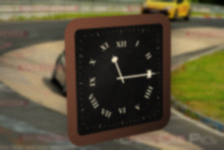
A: 11:15
